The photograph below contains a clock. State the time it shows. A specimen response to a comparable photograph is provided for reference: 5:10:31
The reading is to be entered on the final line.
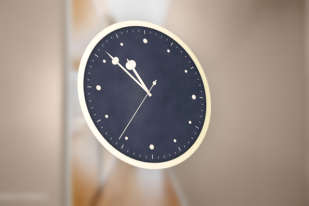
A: 10:51:36
